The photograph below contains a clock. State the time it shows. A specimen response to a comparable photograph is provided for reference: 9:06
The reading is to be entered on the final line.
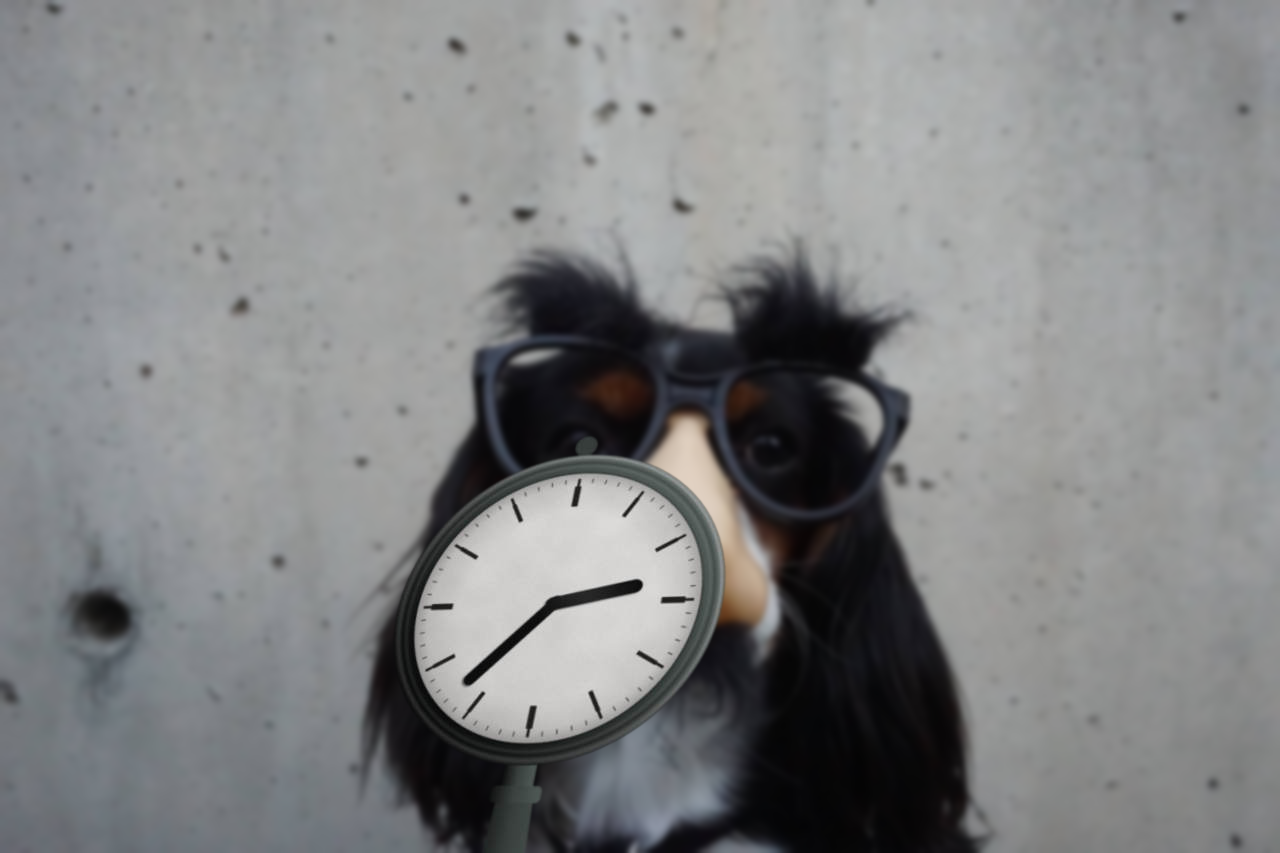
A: 2:37
